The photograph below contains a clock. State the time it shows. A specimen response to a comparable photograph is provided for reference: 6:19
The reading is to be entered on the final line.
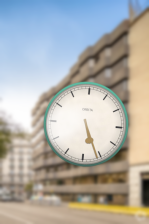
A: 5:26
